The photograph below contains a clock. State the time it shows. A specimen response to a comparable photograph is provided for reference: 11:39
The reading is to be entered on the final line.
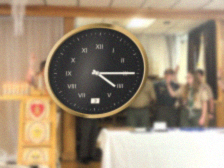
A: 4:15
